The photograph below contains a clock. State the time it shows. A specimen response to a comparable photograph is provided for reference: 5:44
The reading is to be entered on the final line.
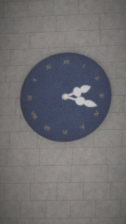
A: 2:18
